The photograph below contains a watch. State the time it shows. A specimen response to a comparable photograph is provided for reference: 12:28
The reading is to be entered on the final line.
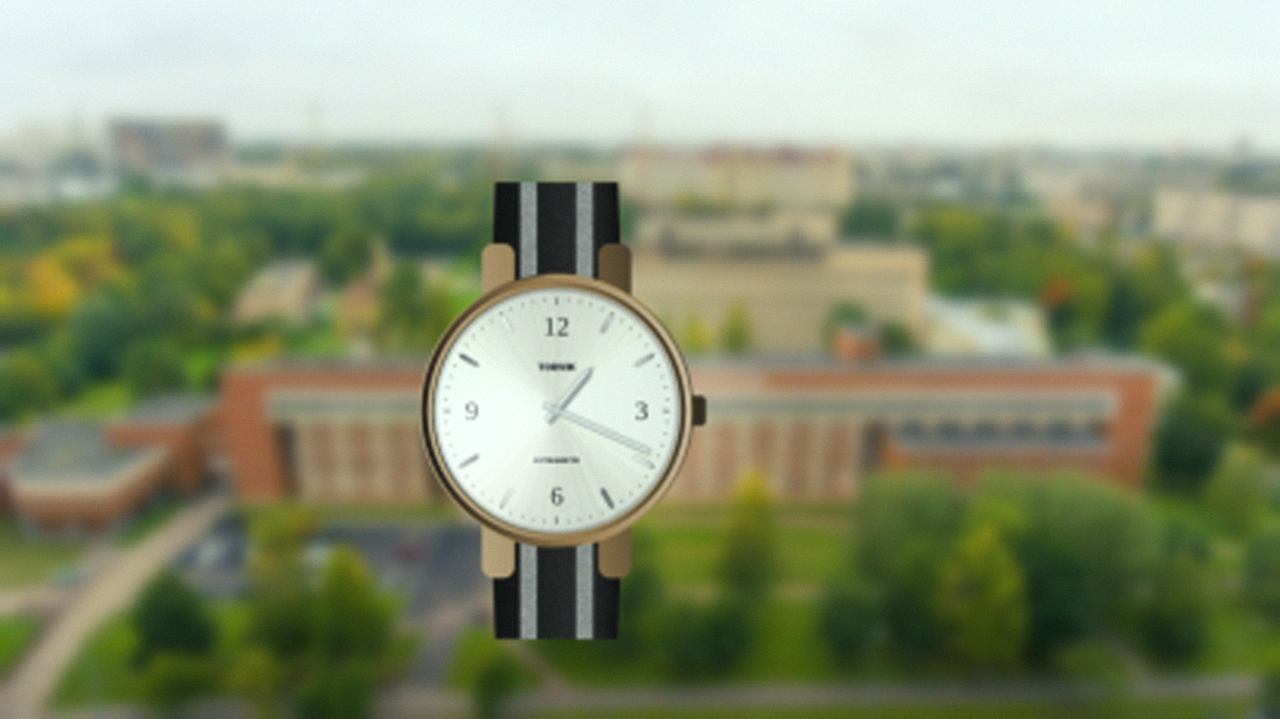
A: 1:19
